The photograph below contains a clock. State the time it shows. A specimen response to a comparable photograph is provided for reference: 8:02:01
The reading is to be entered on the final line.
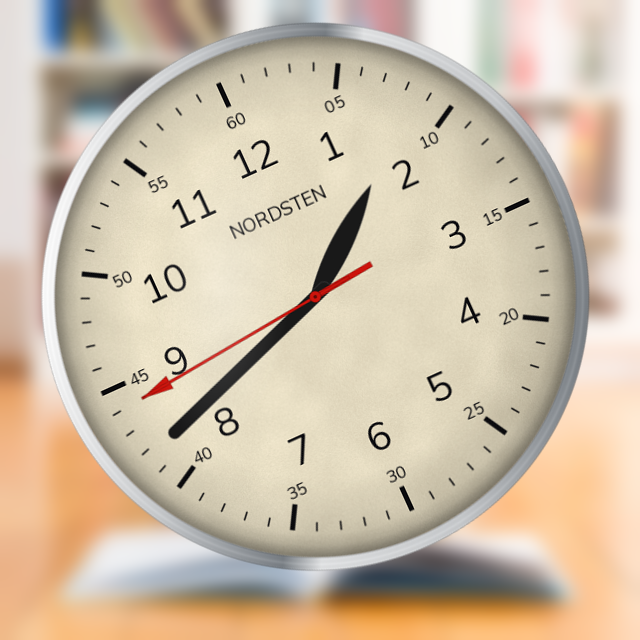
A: 1:41:44
